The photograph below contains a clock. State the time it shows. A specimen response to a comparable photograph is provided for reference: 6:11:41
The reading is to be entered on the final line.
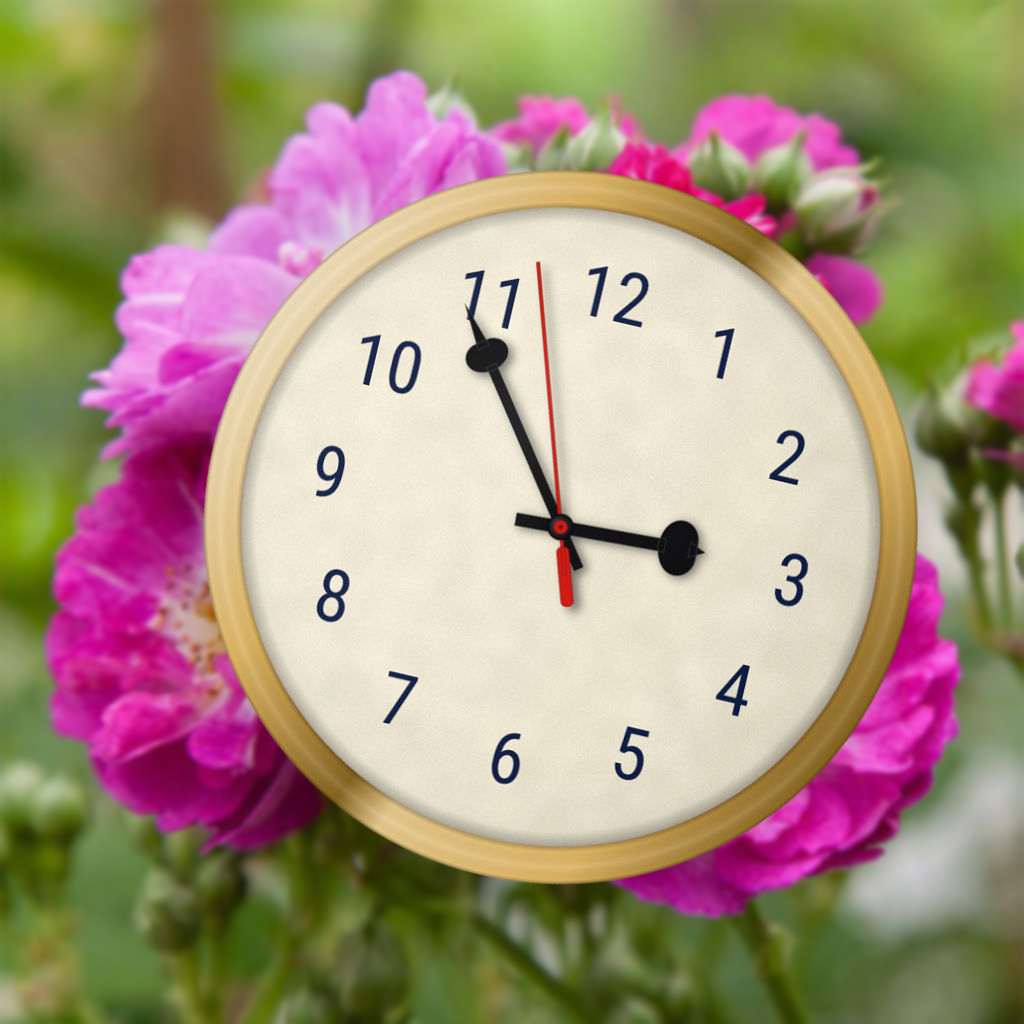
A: 2:53:57
